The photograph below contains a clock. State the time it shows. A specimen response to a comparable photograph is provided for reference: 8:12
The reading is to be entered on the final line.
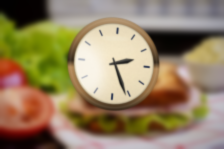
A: 2:26
